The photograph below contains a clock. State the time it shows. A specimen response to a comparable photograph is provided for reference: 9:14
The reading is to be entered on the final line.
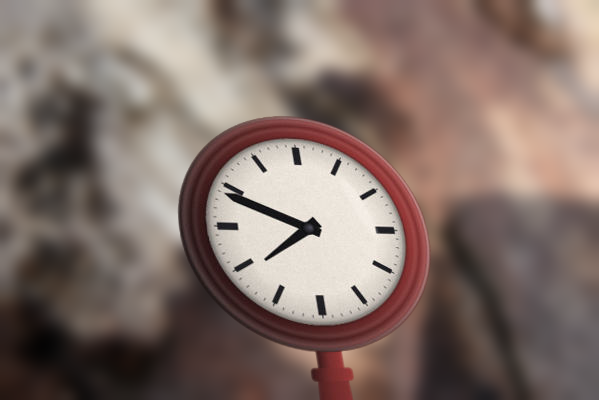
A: 7:49
